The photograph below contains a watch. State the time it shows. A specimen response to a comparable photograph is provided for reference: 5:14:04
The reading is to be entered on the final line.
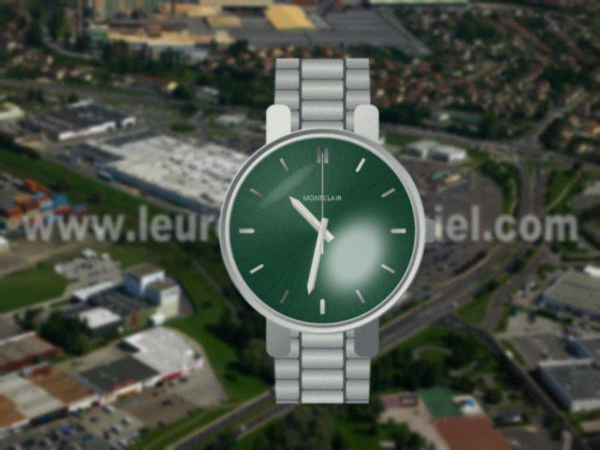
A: 10:32:00
